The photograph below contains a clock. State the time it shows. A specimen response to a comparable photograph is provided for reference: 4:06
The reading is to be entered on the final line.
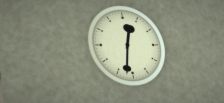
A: 12:32
